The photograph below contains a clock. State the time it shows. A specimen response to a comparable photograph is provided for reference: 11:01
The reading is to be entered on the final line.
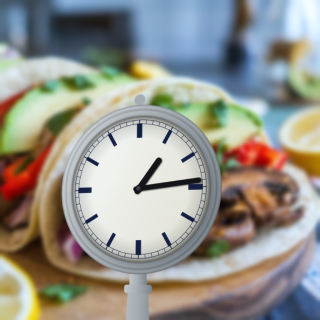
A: 1:14
